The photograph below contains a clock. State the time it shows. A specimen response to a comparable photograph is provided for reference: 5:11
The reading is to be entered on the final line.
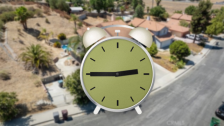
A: 2:45
